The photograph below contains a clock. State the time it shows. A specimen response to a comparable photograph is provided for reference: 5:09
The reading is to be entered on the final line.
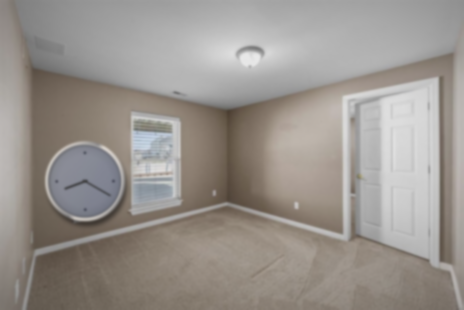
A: 8:20
